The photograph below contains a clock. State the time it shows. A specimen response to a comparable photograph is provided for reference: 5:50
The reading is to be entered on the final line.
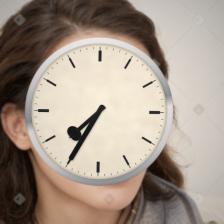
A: 7:35
